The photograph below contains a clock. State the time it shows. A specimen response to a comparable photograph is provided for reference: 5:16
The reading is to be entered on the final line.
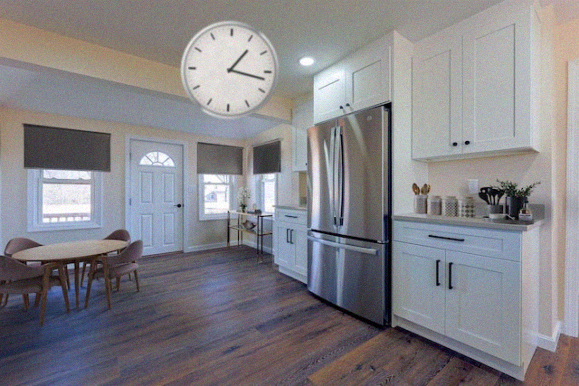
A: 1:17
